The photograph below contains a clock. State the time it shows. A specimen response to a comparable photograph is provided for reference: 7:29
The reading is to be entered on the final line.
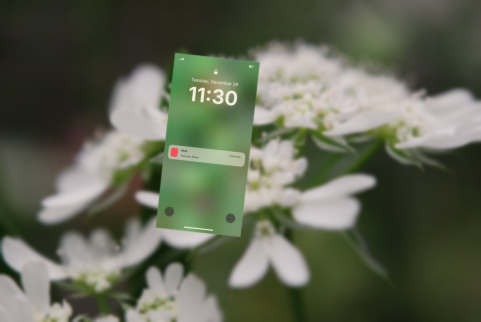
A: 11:30
